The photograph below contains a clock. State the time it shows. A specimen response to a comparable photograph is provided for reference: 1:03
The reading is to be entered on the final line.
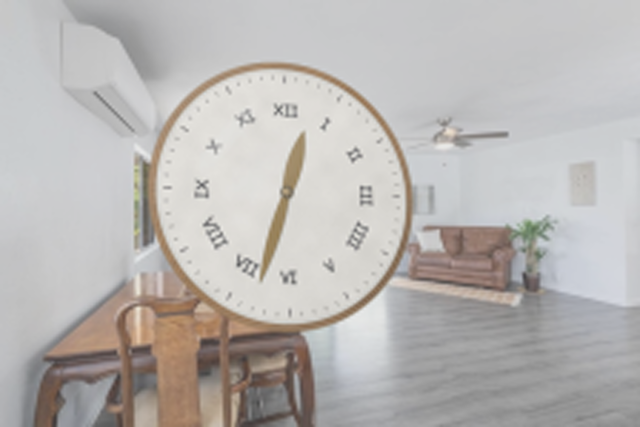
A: 12:33
